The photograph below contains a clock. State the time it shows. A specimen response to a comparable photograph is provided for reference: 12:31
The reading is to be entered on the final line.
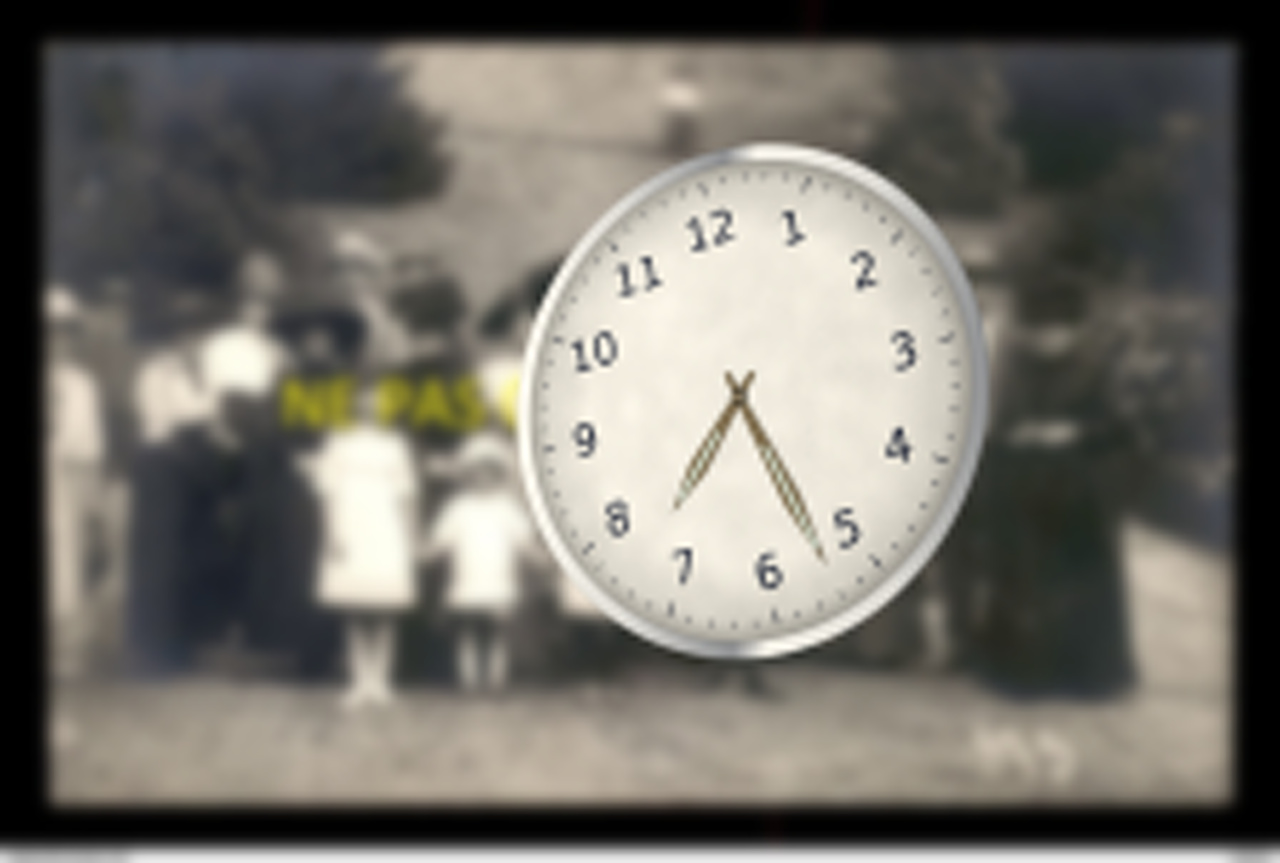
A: 7:27
